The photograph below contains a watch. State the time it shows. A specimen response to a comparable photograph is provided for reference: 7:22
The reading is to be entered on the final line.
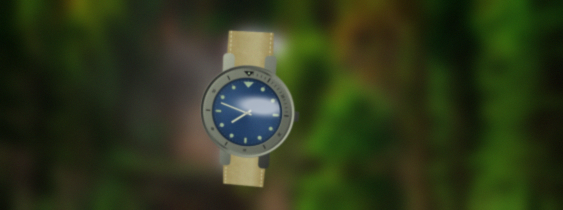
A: 7:48
